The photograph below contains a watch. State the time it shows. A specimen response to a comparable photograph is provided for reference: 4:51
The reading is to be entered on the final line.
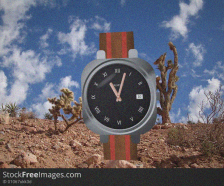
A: 11:03
